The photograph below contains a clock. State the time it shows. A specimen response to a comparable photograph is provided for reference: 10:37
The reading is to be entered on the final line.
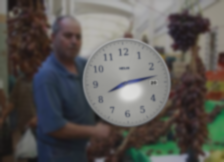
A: 8:13
